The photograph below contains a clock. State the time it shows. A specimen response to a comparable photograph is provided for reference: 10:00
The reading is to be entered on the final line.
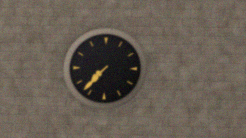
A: 7:37
